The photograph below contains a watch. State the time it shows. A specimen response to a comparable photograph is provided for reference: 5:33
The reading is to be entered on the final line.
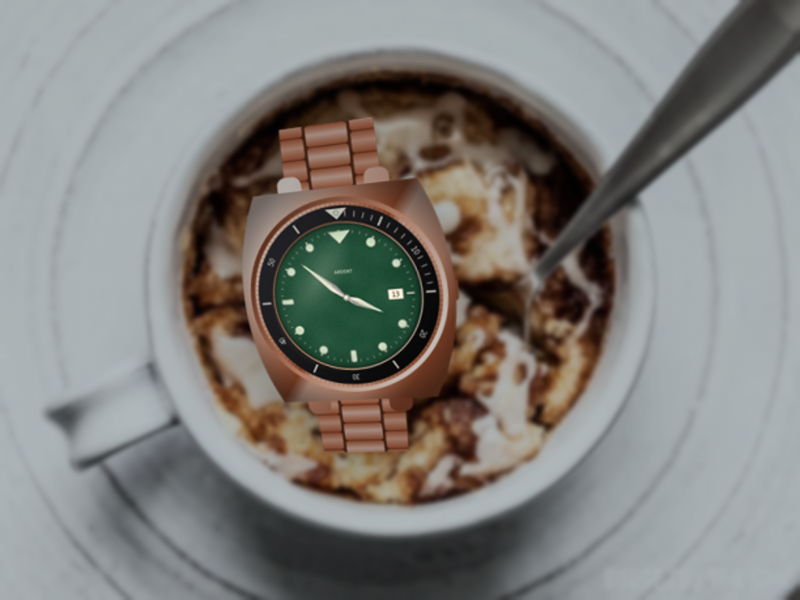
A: 3:52
